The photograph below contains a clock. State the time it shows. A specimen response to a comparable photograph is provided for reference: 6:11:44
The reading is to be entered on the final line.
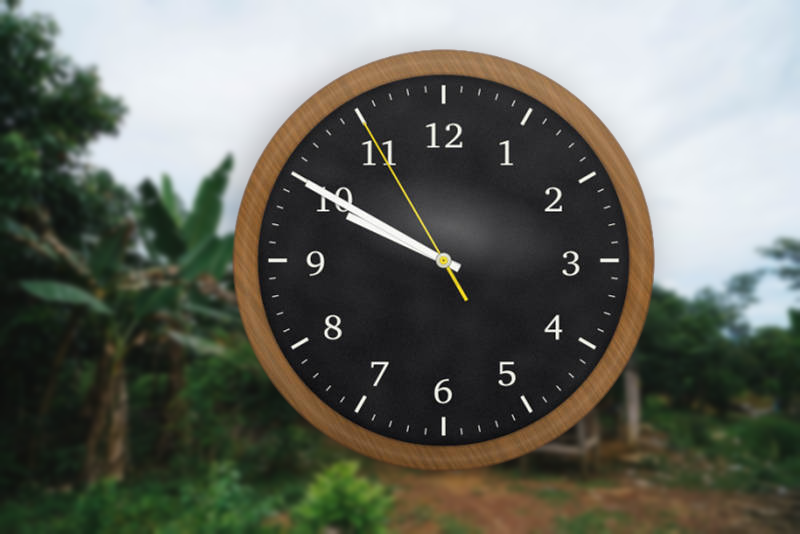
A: 9:49:55
